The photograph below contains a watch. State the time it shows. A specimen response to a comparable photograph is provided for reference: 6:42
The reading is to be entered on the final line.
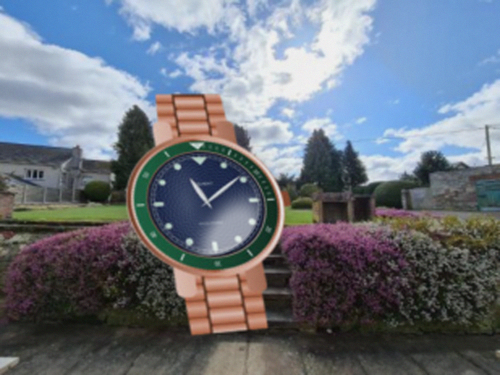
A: 11:09
